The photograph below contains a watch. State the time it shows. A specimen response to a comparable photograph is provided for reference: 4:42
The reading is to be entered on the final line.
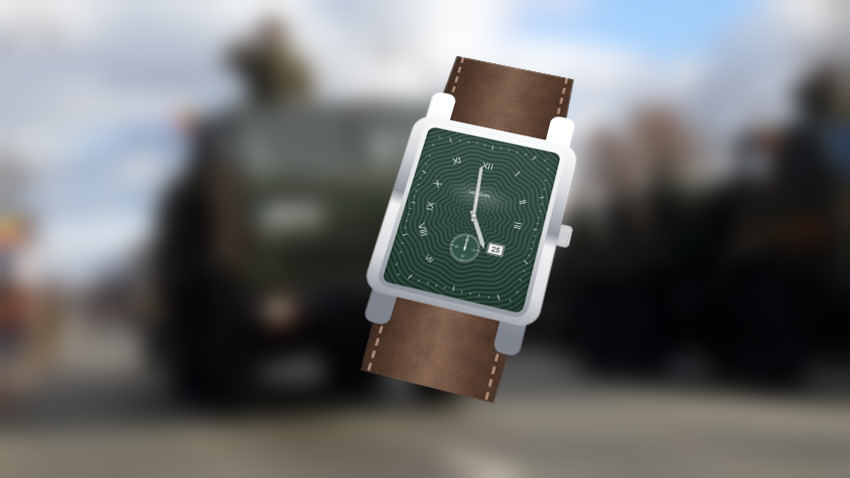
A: 4:59
